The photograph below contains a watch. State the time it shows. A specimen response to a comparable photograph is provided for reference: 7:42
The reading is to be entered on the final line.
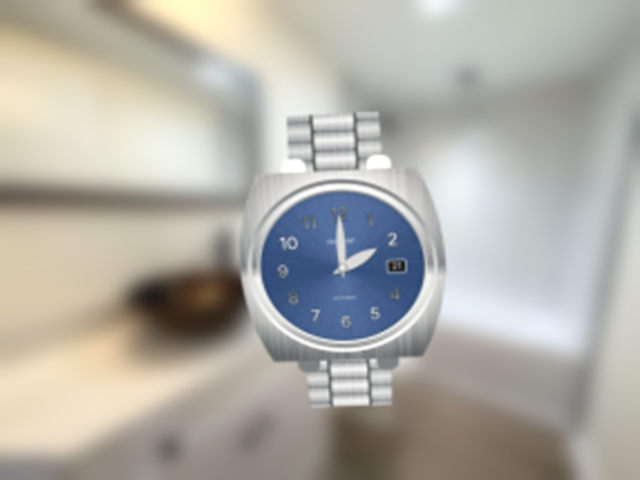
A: 2:00
